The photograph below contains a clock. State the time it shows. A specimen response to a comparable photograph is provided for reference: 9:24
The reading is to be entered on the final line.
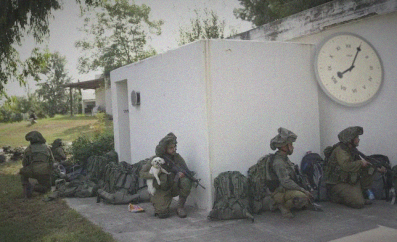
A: 8:05
